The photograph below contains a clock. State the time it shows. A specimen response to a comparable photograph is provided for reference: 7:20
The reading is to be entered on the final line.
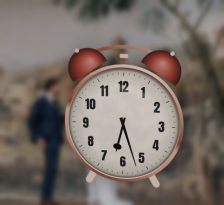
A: 6:27
